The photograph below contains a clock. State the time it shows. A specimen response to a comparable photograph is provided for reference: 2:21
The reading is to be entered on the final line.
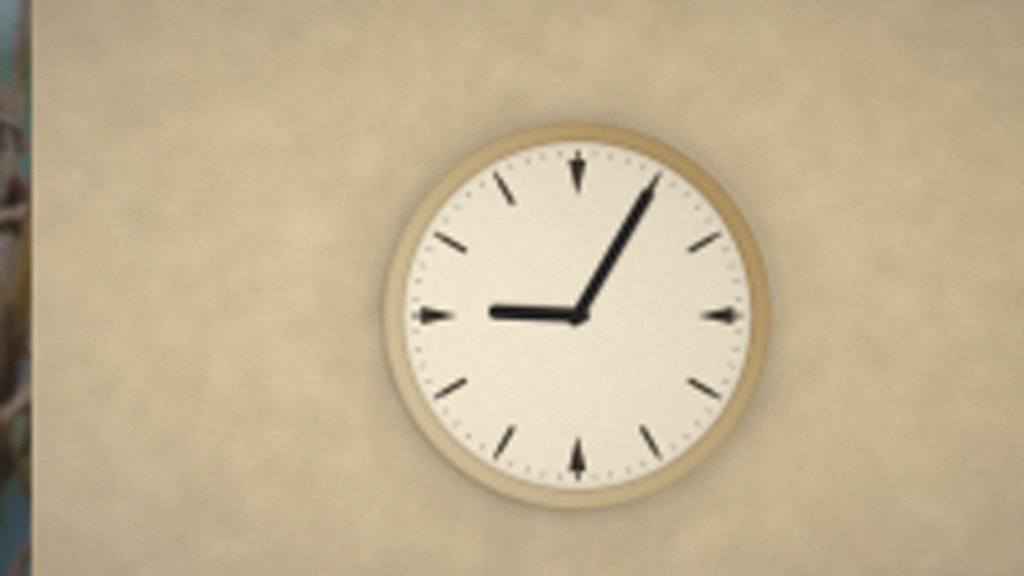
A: 9:05
